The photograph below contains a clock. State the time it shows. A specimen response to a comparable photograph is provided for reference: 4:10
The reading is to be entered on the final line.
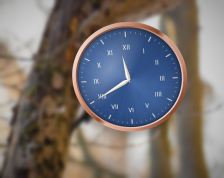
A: 11:40
